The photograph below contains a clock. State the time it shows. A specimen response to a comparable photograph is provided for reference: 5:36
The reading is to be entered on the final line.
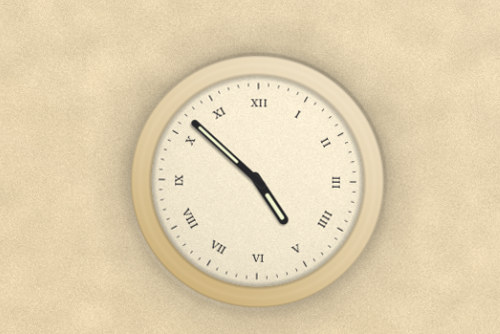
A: 4:52
